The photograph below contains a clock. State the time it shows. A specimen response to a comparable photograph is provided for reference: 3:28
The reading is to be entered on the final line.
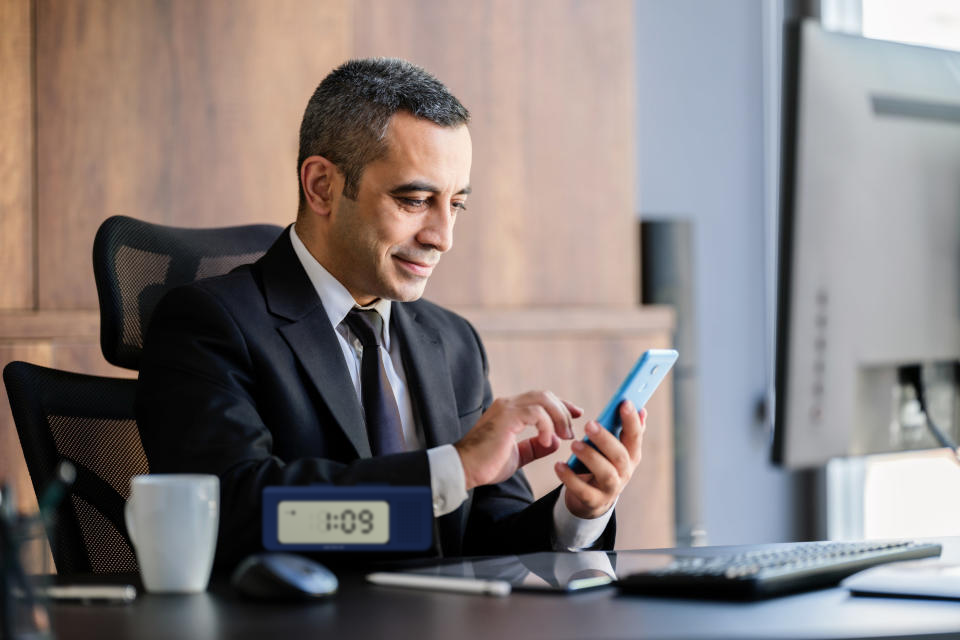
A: 1:09
